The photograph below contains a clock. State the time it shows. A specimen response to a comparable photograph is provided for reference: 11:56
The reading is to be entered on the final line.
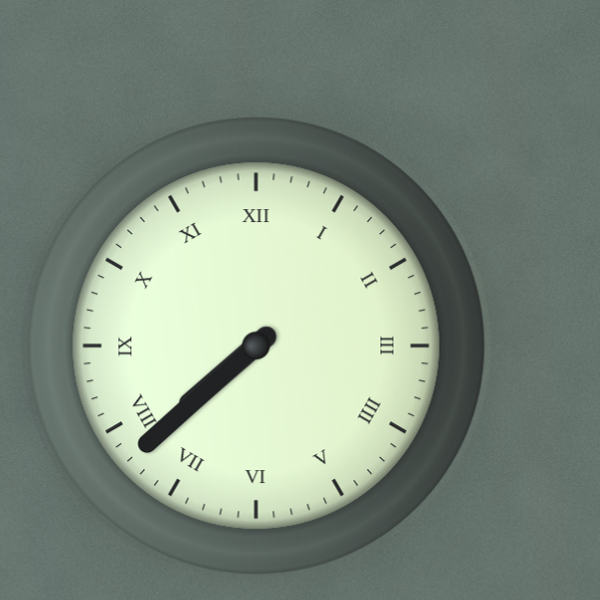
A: 7:38
